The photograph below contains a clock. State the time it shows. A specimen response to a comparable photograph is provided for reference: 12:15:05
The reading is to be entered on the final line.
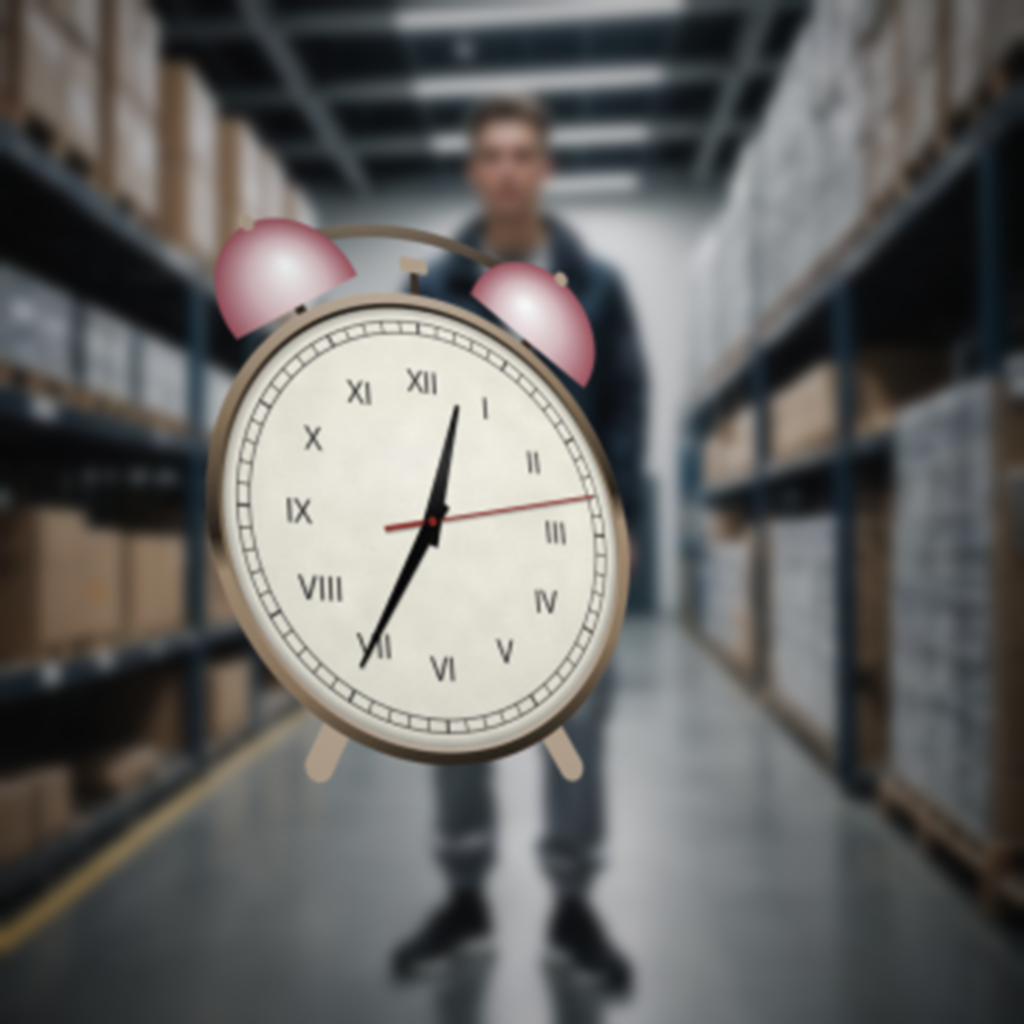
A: 12:35:13
